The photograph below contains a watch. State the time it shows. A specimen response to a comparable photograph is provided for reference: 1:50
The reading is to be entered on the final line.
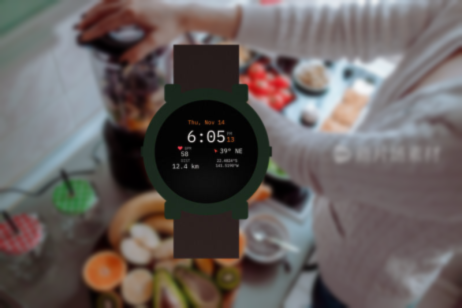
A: 6:05
